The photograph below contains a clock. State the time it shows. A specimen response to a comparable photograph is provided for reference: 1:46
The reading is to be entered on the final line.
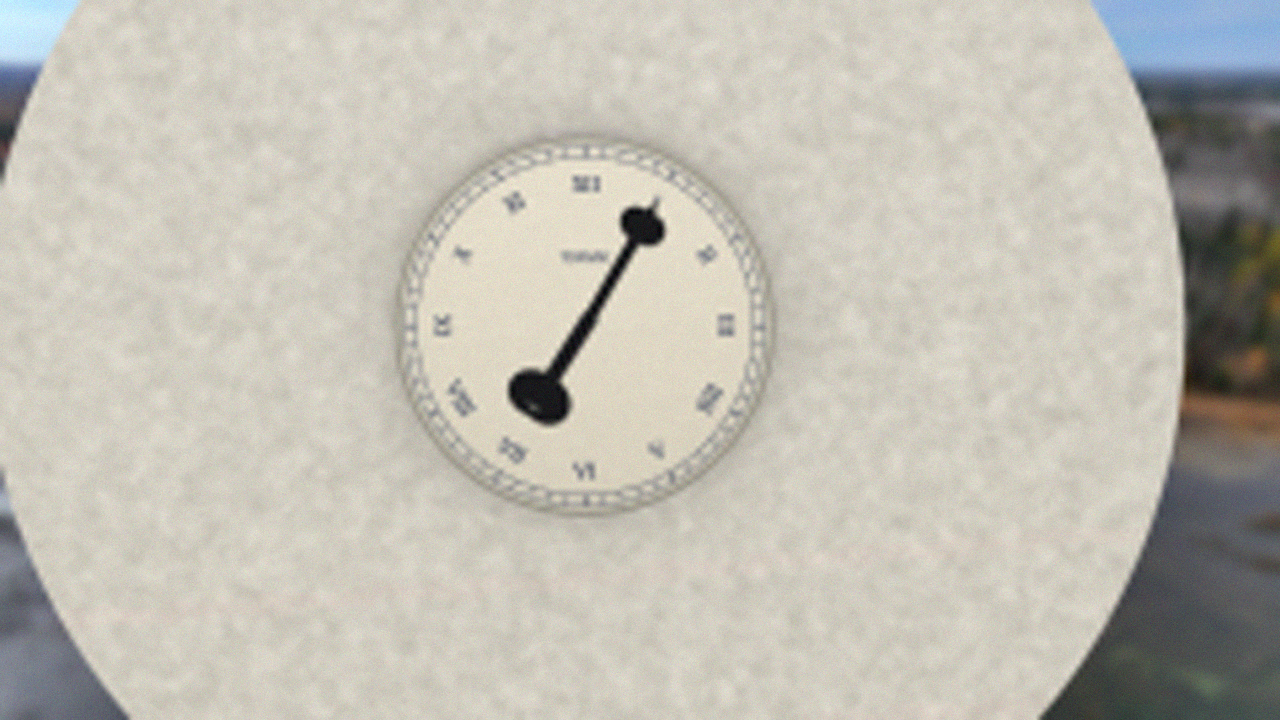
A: 7:05
